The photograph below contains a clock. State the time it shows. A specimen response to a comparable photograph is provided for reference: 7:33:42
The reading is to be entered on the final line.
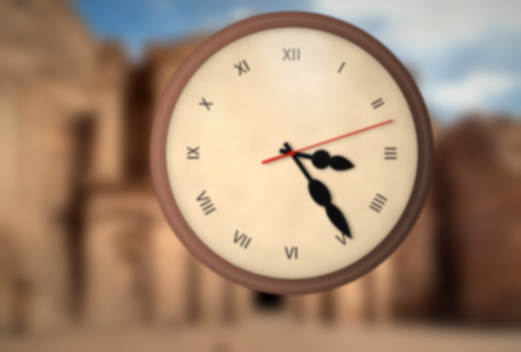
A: 3:24:12
